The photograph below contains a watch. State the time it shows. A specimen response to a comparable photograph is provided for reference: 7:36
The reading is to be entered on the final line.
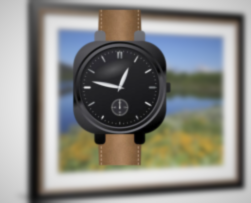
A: 12:47
